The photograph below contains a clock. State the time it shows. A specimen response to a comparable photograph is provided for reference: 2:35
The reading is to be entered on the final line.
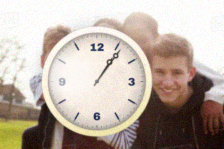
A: 1:06
